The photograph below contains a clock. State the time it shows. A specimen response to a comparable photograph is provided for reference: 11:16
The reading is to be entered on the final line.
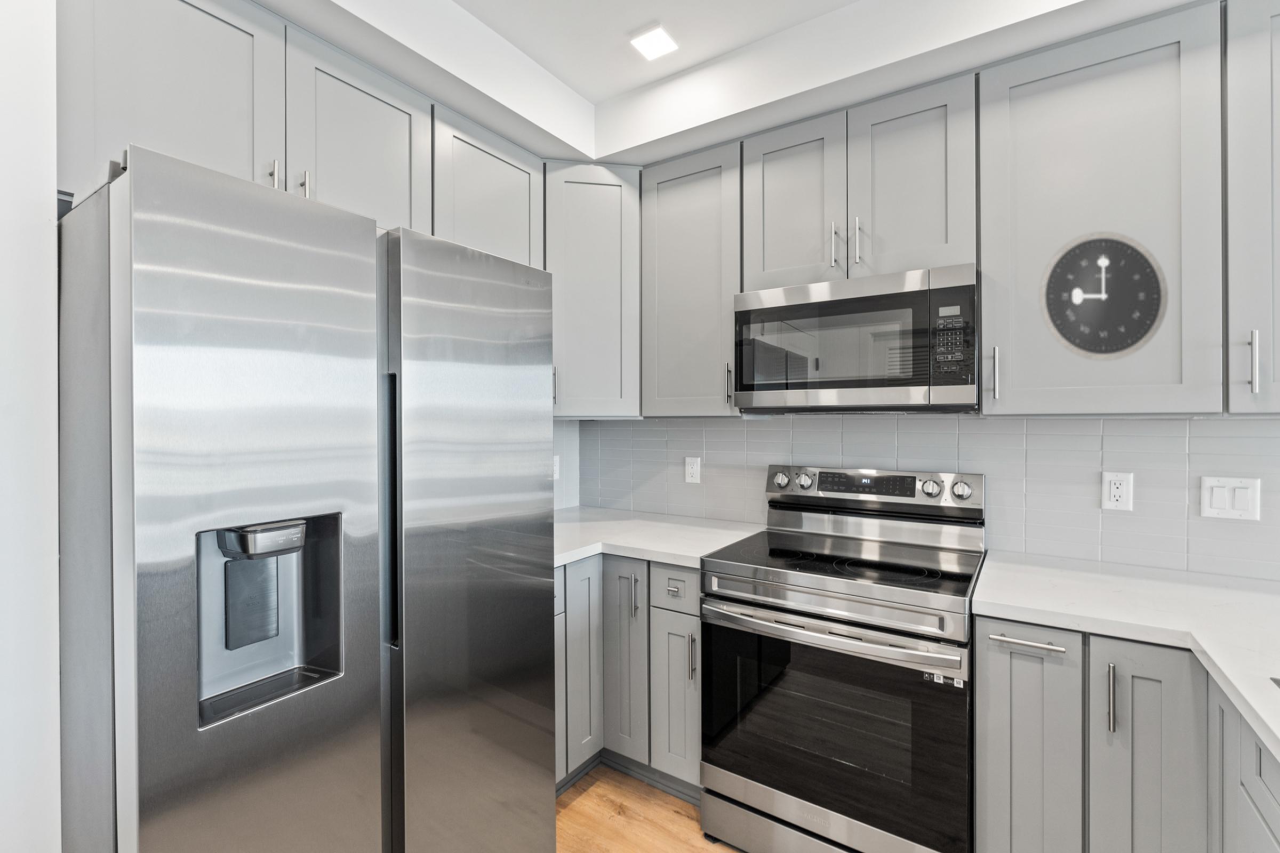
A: 9:00
